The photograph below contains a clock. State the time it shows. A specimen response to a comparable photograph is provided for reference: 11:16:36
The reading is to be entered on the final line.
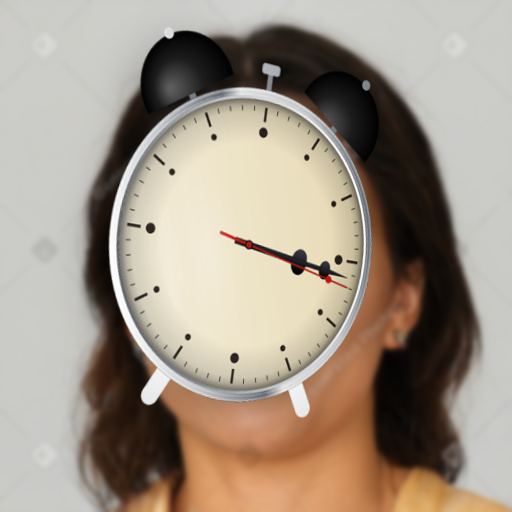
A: 3:16:17
